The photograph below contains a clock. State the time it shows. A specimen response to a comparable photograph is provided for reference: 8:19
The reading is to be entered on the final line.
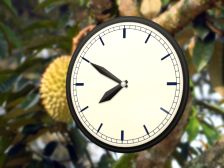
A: 7:50
